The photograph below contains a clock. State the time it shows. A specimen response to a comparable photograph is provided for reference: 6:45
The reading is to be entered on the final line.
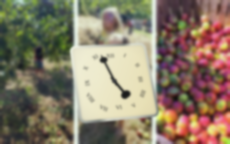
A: 4:57
